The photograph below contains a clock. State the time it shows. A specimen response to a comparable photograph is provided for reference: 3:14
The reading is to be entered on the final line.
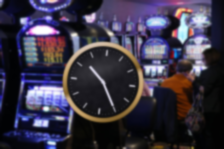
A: 10:25
